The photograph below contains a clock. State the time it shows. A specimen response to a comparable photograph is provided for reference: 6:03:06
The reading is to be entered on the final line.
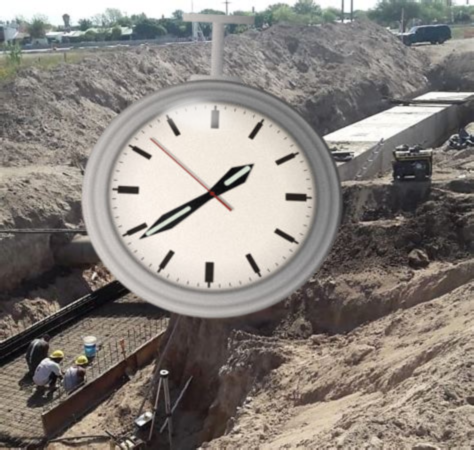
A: 1:38:52
